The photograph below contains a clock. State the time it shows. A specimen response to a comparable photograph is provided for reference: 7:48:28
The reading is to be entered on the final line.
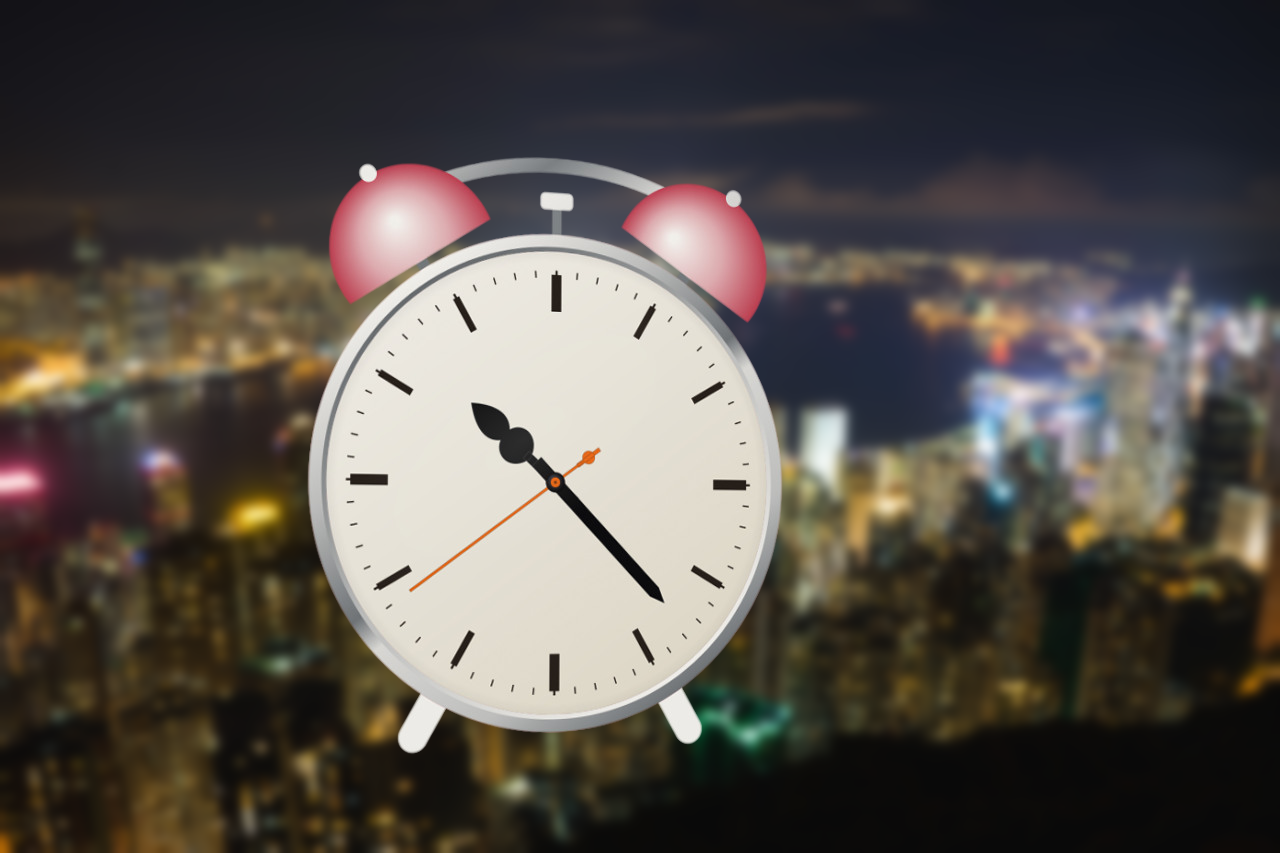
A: 10:22:39
